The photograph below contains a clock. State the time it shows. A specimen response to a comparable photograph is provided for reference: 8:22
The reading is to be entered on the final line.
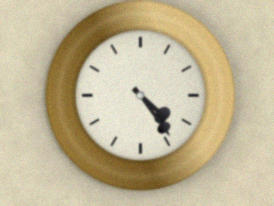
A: 4:24
